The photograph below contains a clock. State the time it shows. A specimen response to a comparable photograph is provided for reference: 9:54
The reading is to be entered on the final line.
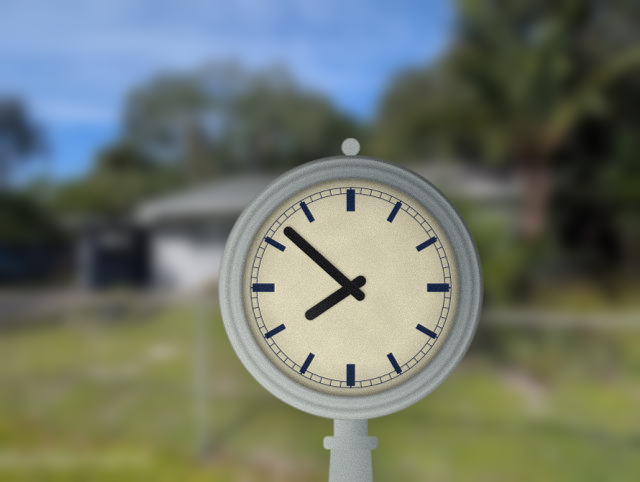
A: 7:52
